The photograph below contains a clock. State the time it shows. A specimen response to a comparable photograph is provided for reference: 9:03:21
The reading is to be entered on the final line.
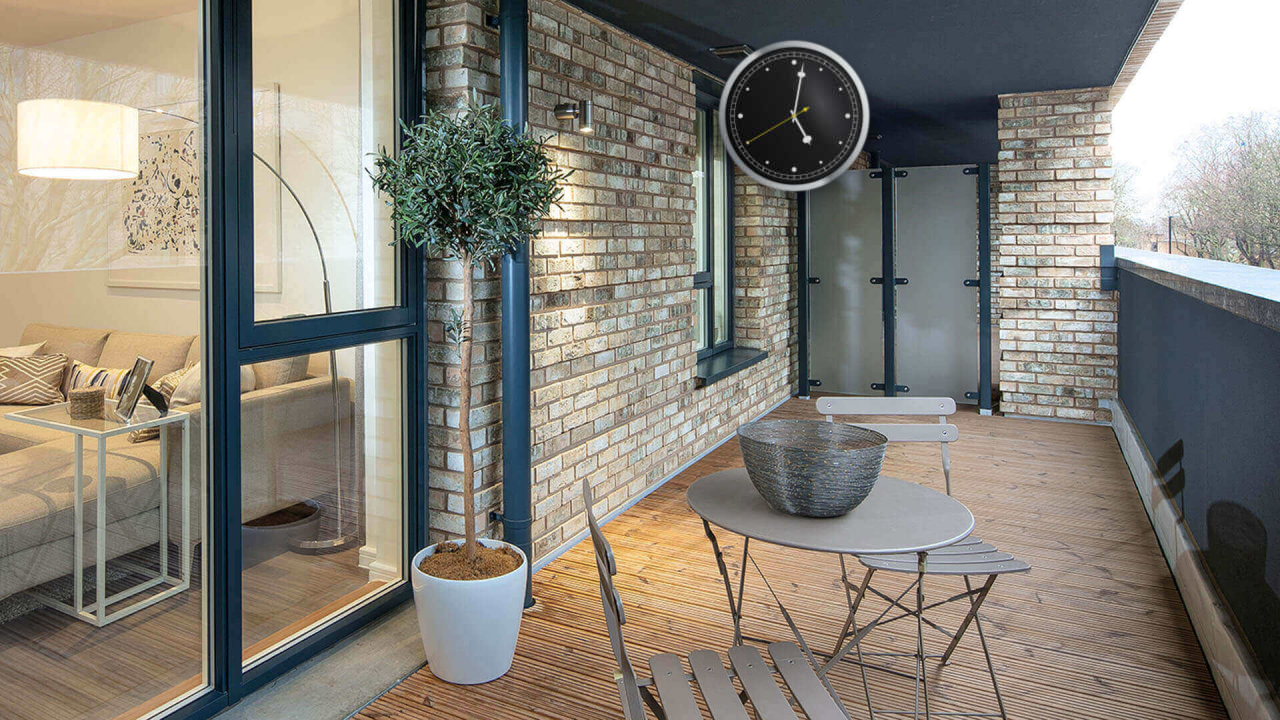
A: 5:01:40
